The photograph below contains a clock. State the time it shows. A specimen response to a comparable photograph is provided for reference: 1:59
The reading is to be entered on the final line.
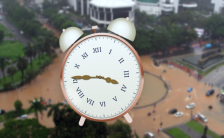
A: 3:46
